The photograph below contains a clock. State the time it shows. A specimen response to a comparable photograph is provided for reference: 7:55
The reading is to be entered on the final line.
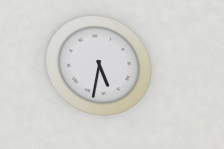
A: 5:33
